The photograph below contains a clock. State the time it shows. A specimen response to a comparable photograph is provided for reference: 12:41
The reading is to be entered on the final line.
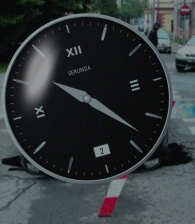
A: 10:23
